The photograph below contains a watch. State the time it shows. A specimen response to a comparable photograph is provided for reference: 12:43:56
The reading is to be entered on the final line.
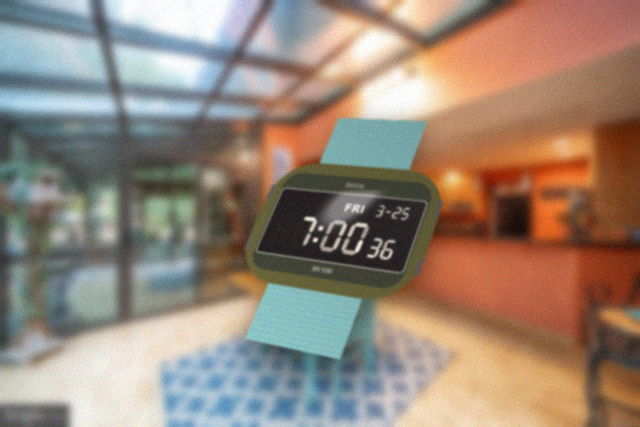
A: 7:00:36
